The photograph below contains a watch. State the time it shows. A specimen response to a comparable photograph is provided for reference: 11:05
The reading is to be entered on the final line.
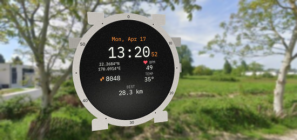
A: 13:20
